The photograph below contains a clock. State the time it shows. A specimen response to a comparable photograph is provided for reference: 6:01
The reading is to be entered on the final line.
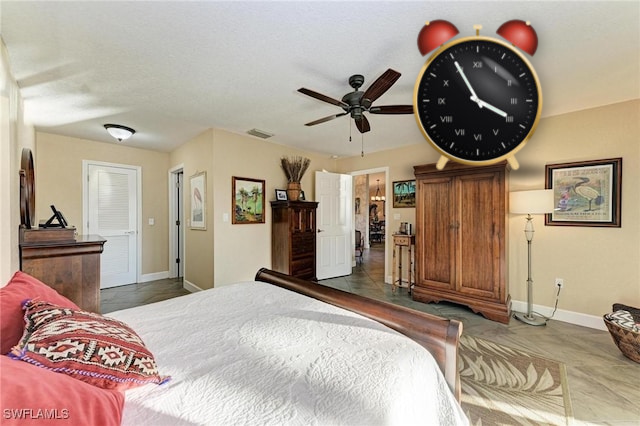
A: 3:55
